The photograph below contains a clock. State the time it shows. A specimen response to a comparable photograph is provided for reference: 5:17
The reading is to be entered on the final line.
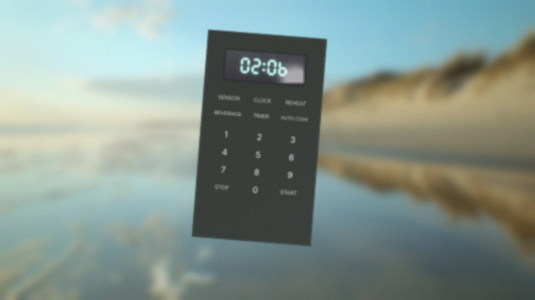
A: 2:06
